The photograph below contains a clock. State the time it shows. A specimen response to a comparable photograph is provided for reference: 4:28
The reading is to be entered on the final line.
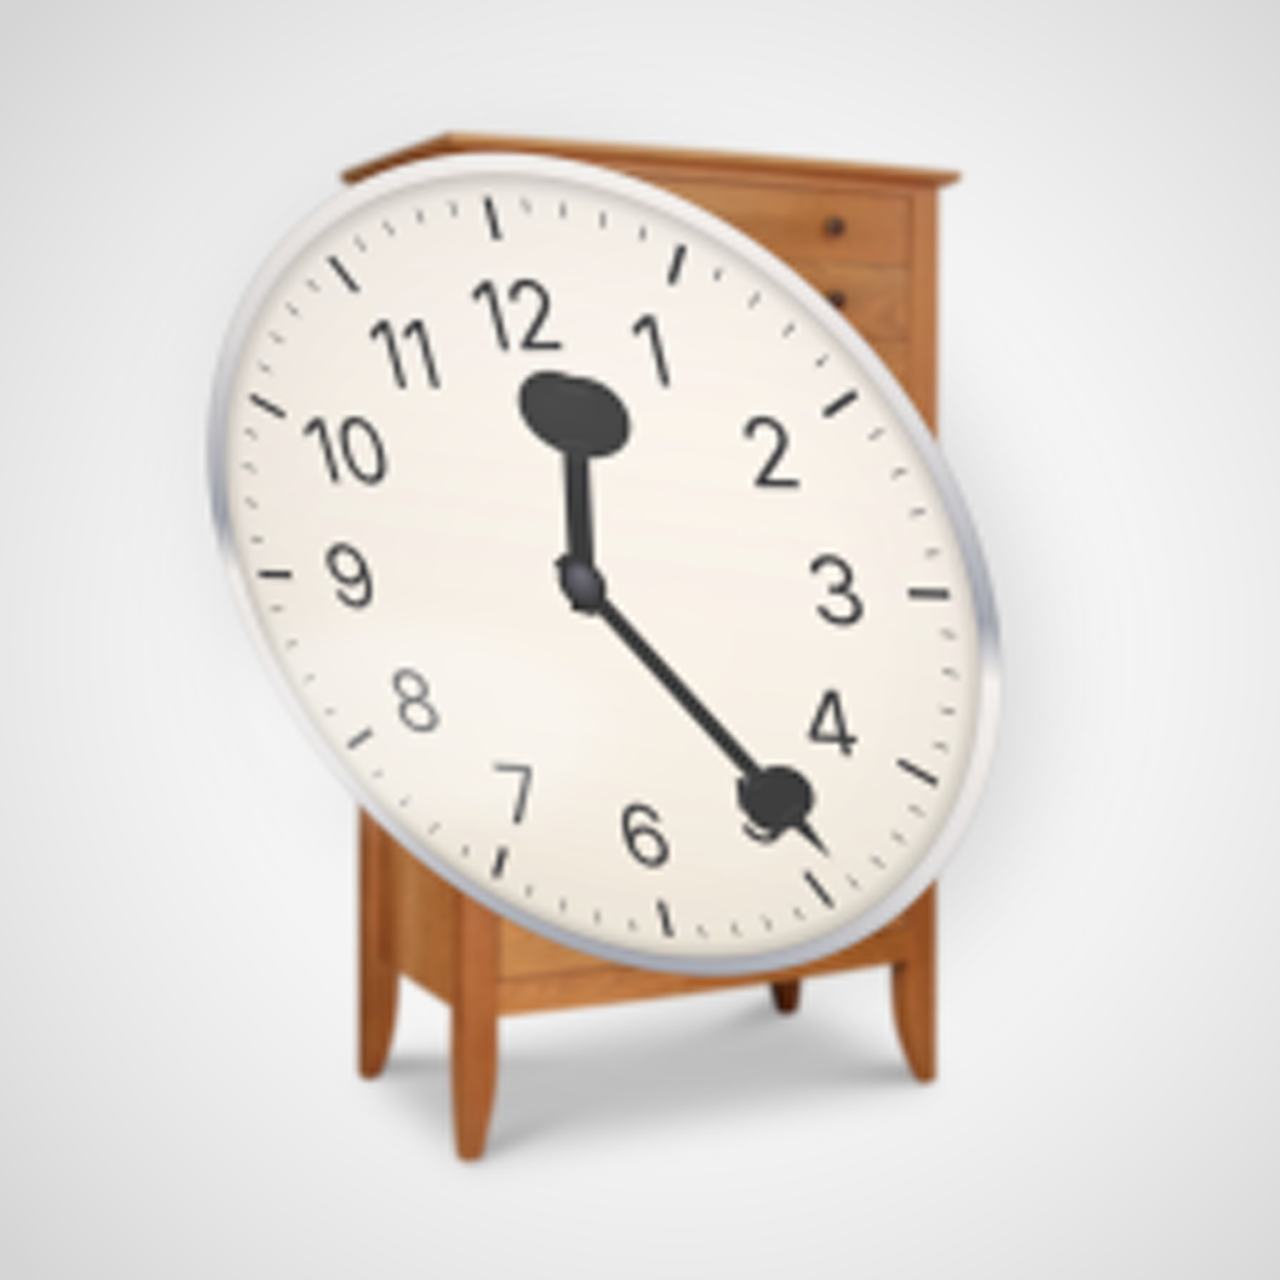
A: 12:24
